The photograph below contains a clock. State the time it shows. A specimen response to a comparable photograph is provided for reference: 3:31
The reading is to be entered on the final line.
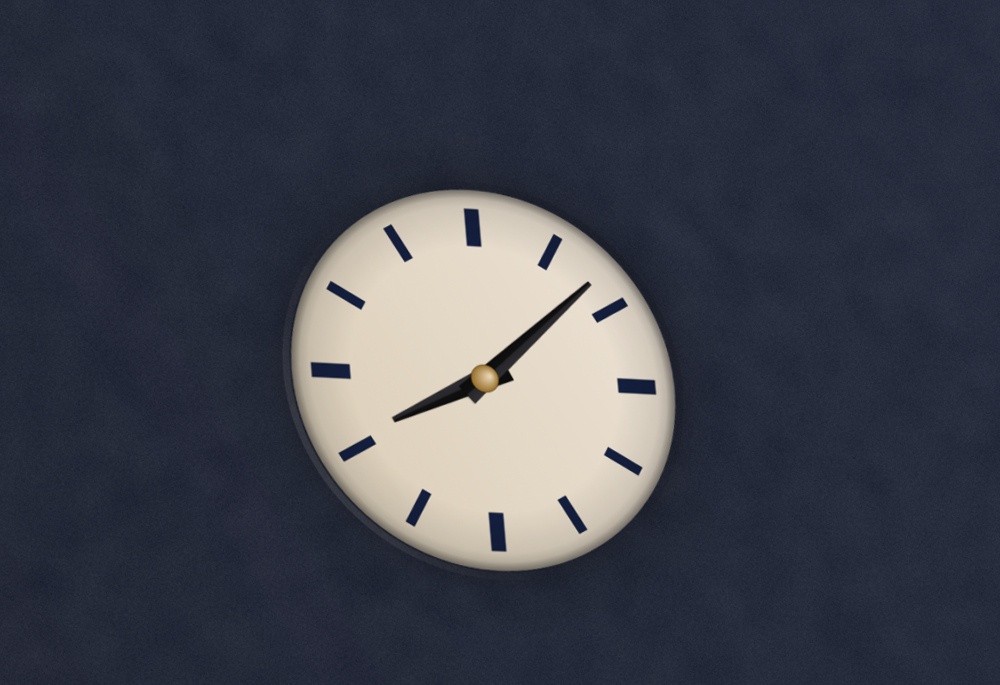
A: 8:08
